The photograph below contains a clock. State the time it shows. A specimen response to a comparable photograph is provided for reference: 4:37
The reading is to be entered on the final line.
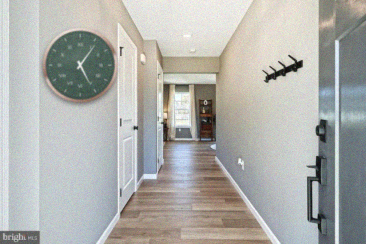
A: 5:06
